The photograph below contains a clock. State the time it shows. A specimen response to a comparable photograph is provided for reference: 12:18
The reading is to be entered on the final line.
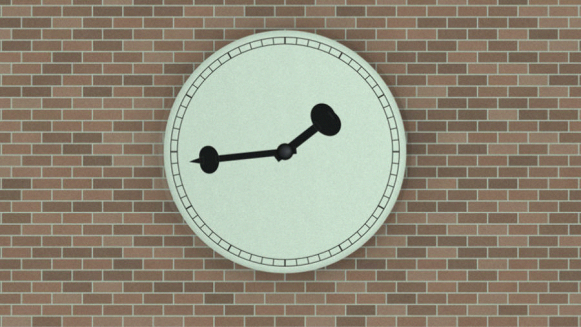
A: 1:44
